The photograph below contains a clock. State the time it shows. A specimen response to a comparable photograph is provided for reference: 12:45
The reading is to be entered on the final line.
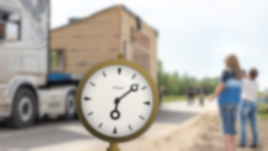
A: 6:08
